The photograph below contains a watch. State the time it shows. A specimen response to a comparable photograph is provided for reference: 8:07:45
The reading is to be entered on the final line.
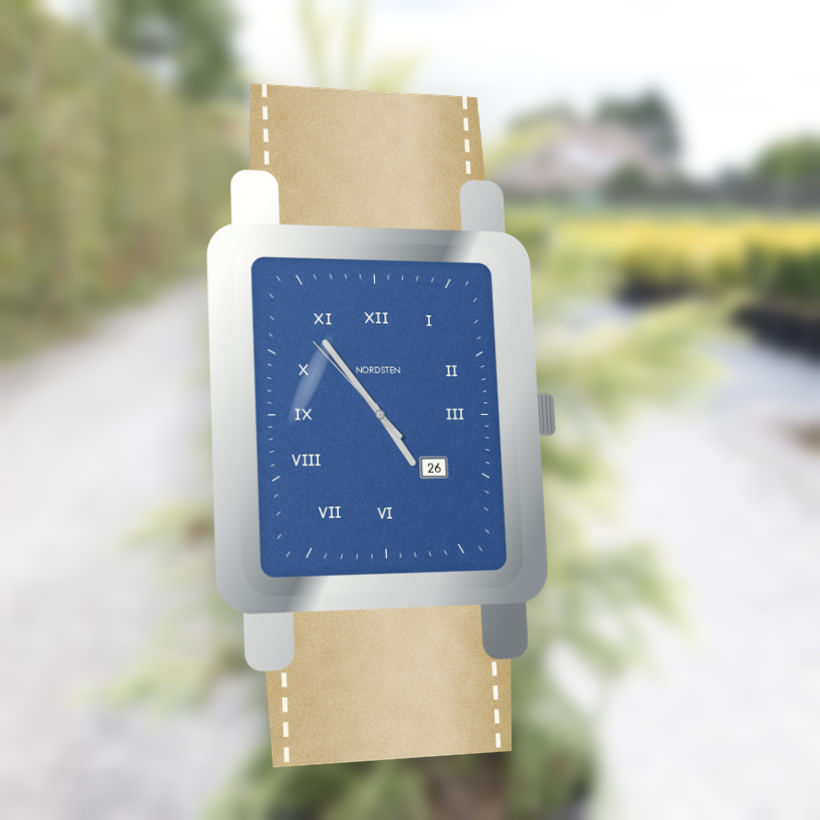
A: 4:53:53
